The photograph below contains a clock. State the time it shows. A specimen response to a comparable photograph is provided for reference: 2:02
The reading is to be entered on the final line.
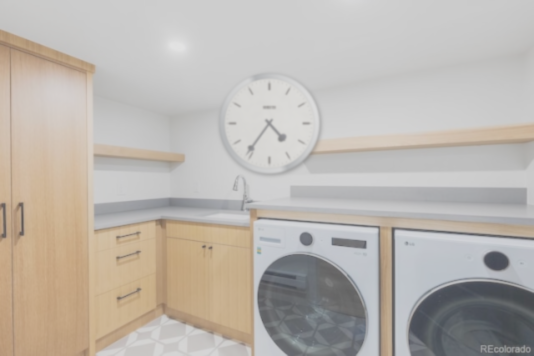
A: 4:36
